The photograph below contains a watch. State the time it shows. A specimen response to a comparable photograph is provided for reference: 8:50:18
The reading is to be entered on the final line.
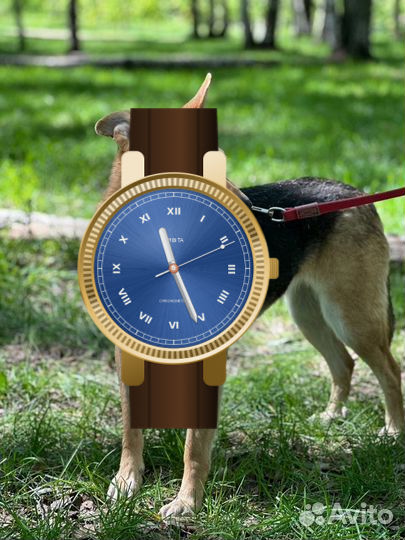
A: 11:26:11
